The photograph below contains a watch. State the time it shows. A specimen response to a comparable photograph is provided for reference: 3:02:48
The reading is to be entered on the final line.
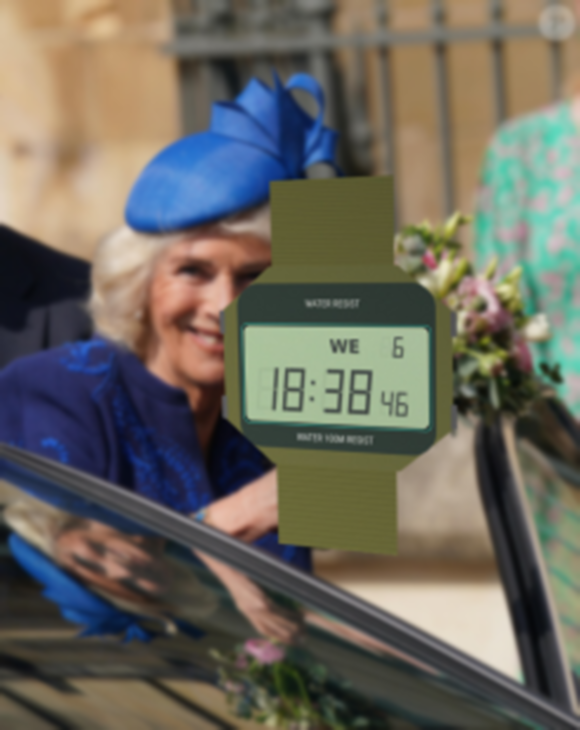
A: 18:38:46
